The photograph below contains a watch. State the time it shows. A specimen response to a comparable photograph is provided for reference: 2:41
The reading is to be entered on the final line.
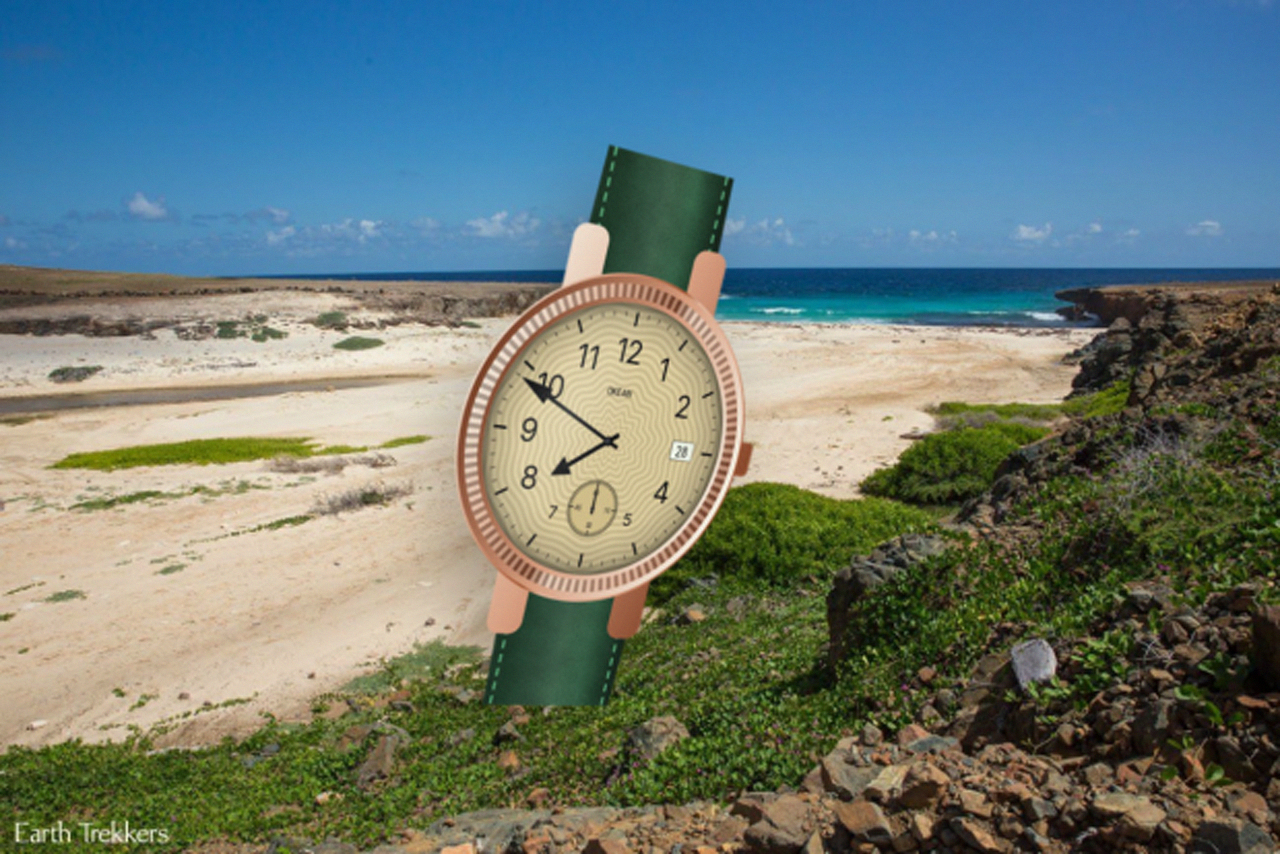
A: 7:49
